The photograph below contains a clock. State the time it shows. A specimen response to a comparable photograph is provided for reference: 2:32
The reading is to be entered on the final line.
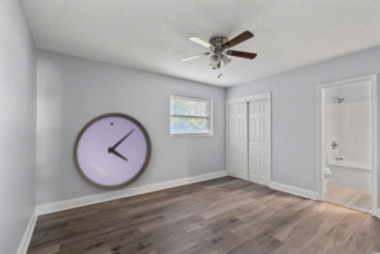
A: 4:08
